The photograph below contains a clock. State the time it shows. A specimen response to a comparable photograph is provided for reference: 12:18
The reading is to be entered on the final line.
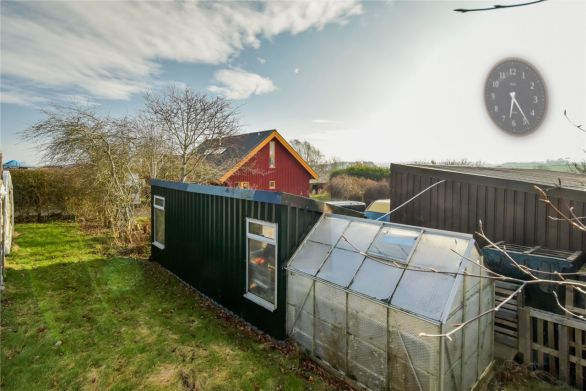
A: 6:24
